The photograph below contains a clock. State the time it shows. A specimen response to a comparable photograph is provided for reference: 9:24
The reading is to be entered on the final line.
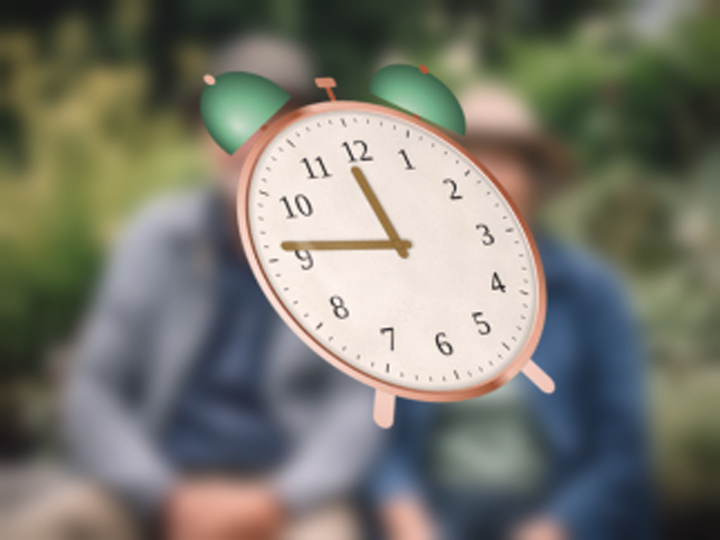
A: 11:46
